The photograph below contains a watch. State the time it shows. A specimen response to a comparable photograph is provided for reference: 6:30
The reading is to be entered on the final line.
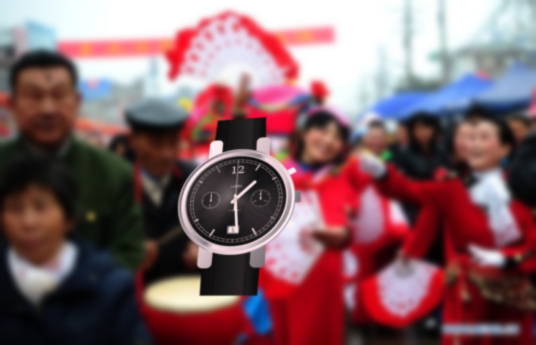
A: 1:29
